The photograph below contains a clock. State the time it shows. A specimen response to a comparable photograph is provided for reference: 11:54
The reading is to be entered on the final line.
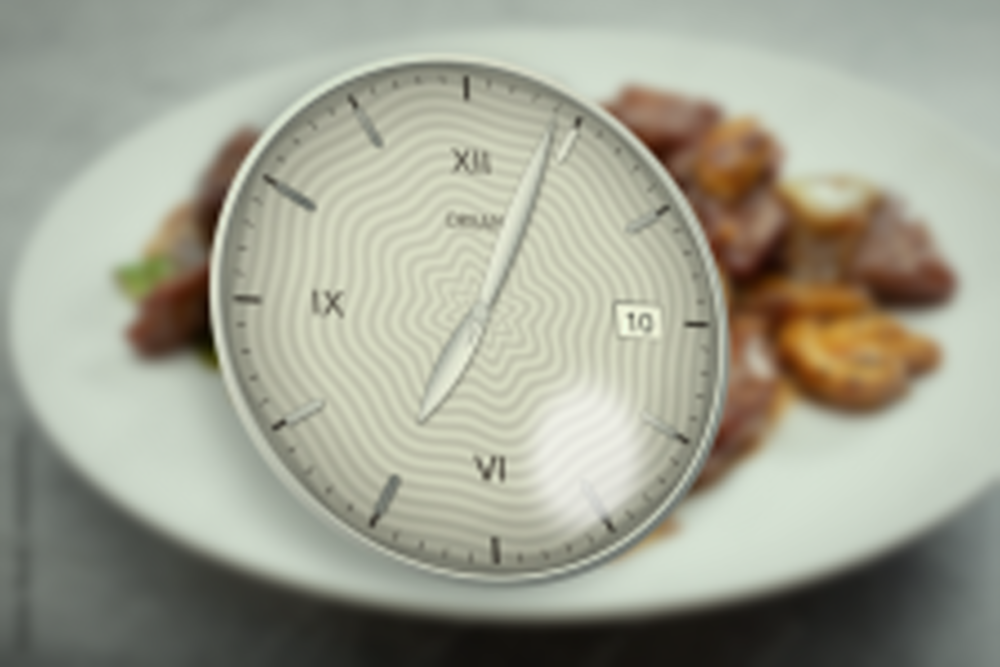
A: 7:04
